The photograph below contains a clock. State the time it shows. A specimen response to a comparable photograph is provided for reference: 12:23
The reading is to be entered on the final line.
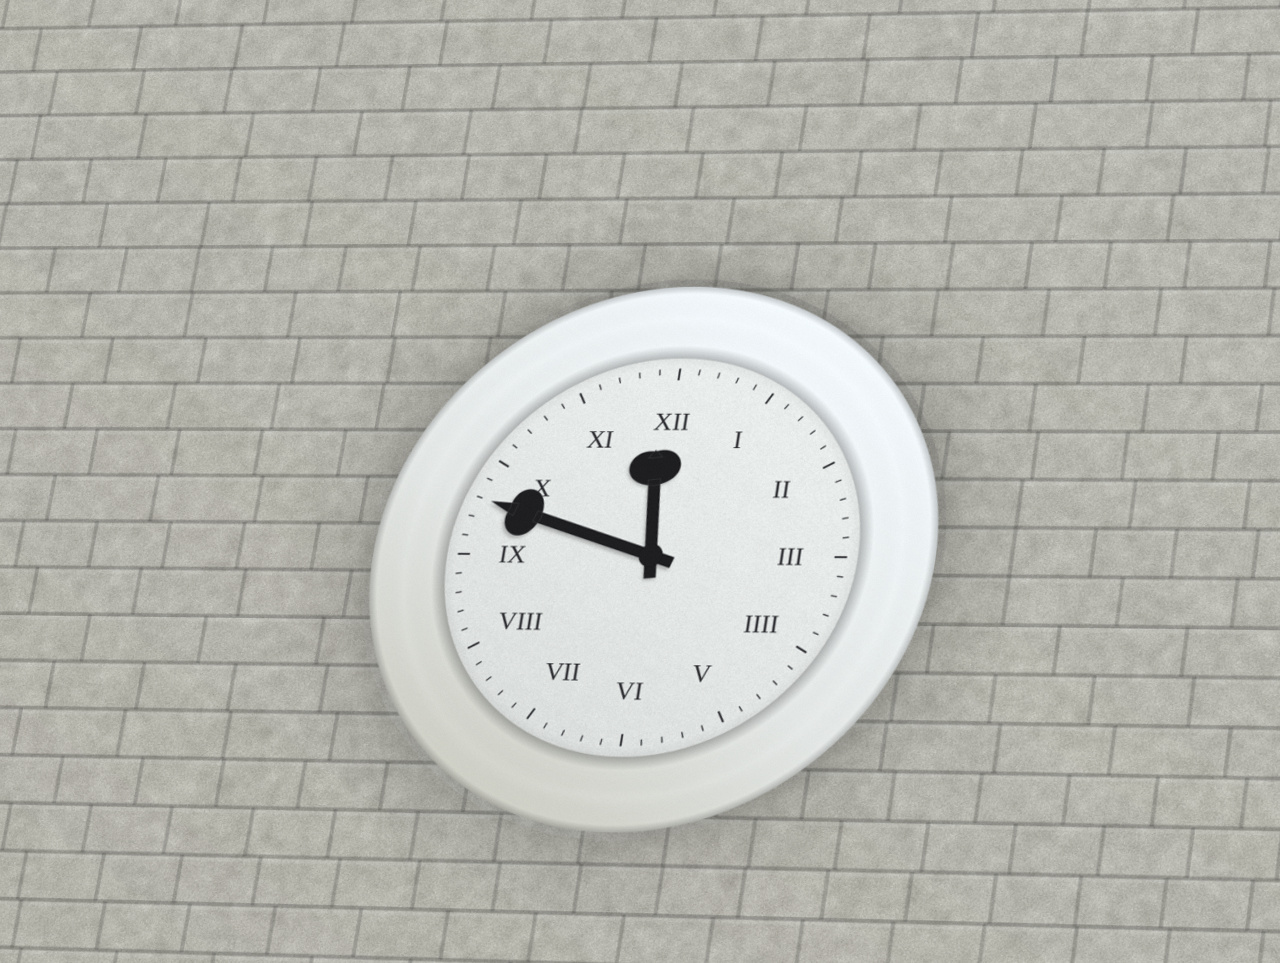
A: 11:48
